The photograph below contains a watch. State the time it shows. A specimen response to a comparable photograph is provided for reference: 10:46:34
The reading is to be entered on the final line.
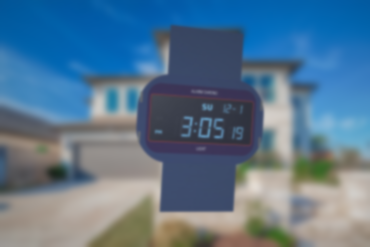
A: 3:05:19
